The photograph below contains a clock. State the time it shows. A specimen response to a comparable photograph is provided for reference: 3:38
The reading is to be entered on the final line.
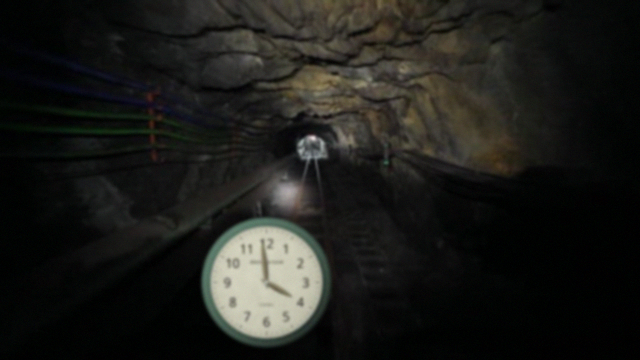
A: 3:59
